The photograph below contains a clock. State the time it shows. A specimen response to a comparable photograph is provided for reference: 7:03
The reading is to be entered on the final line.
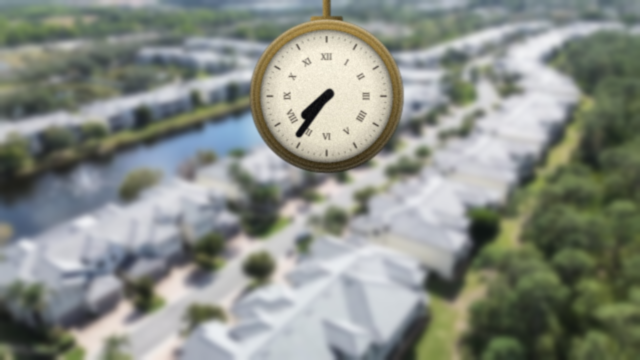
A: 7:36
